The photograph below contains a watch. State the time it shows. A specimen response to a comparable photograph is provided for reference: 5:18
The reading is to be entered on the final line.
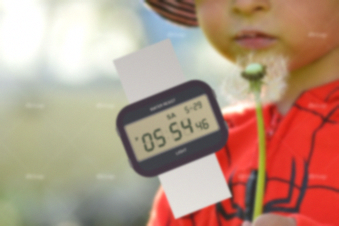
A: 5:54
